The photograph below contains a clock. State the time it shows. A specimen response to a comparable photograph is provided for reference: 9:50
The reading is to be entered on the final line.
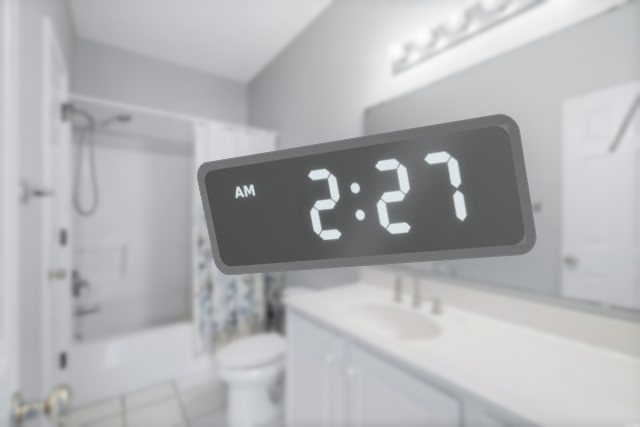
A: 2:27
